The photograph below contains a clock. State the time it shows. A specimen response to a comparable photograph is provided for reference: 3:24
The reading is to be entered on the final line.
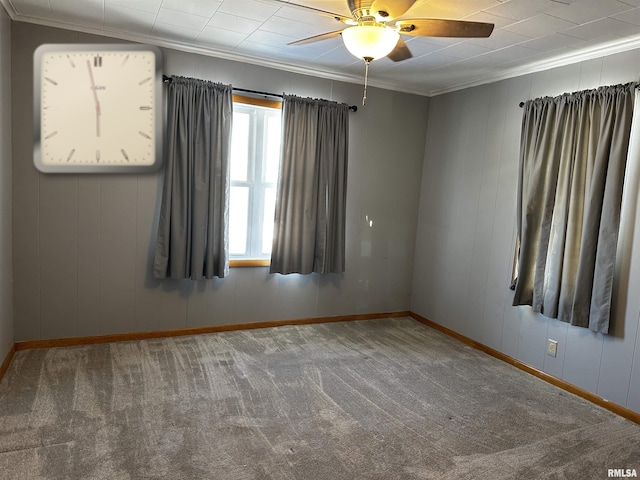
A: 5:58
